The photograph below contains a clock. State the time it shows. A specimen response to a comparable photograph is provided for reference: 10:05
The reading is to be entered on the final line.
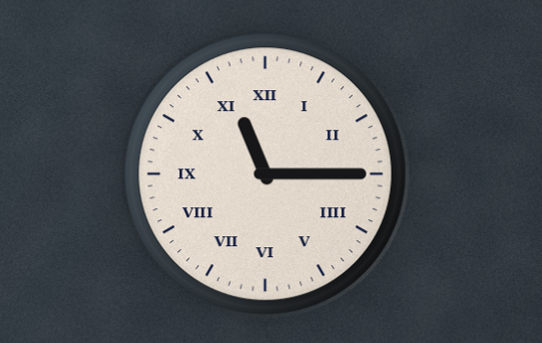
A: 11:15
